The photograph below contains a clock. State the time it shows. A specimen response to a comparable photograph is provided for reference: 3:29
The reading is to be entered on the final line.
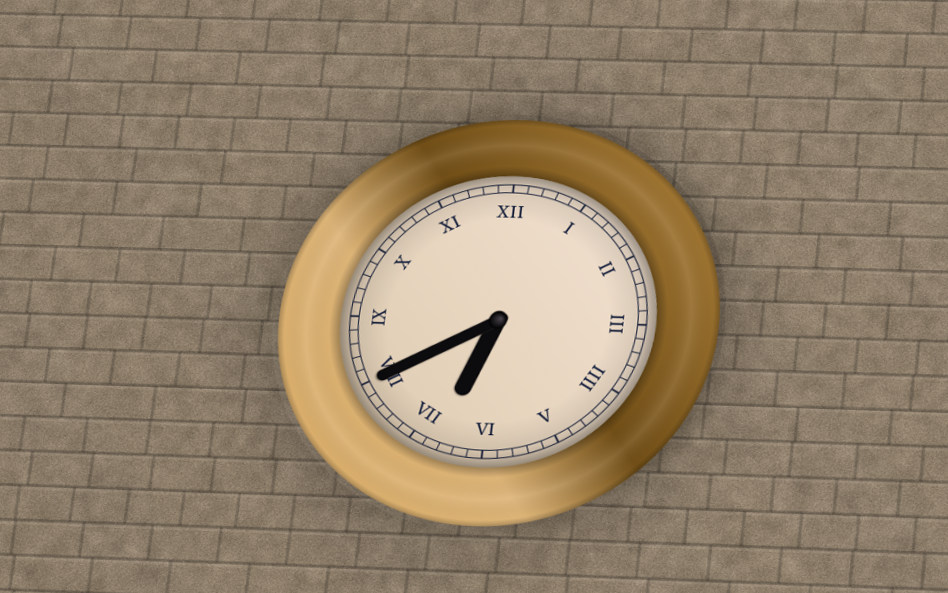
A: 6:40
